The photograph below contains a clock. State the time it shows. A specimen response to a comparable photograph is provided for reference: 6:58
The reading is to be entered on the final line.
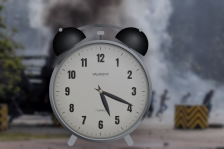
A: 5:19
